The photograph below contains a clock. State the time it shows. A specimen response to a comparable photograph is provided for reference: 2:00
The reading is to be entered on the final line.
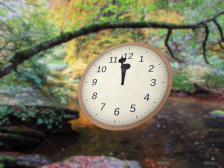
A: 11:58
